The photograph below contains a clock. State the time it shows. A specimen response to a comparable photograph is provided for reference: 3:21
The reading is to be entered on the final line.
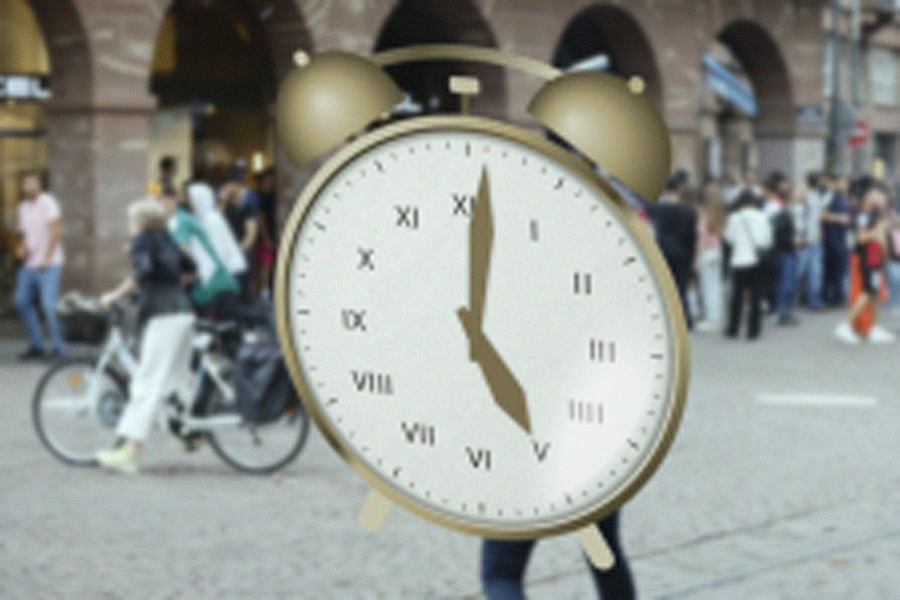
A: 5:01
